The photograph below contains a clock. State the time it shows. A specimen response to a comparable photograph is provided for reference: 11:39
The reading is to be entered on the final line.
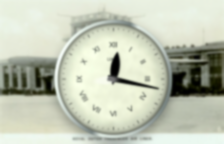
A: 12:17
